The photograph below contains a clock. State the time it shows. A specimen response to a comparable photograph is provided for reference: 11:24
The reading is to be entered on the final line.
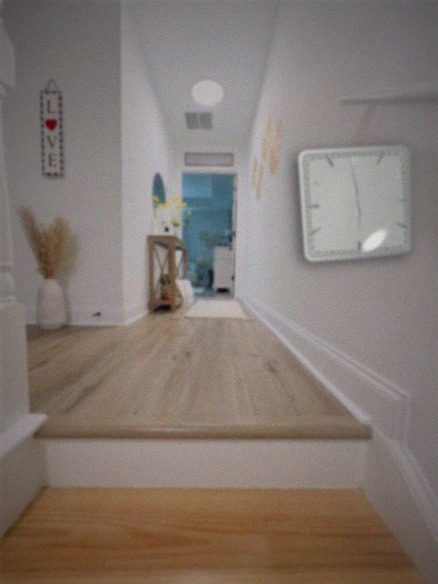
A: 5:59
